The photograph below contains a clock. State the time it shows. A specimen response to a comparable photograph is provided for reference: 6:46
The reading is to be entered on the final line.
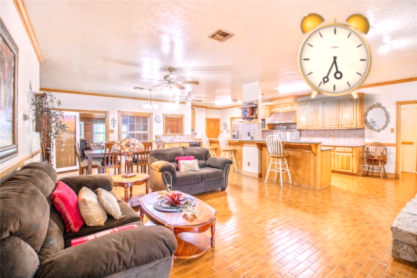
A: 5:34
